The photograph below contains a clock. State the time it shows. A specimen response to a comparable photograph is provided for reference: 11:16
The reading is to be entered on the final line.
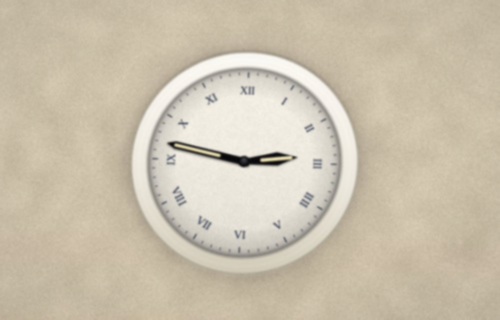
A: 2:47
